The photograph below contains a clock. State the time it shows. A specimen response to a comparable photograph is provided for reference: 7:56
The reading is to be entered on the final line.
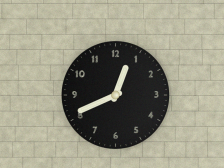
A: 12:41
